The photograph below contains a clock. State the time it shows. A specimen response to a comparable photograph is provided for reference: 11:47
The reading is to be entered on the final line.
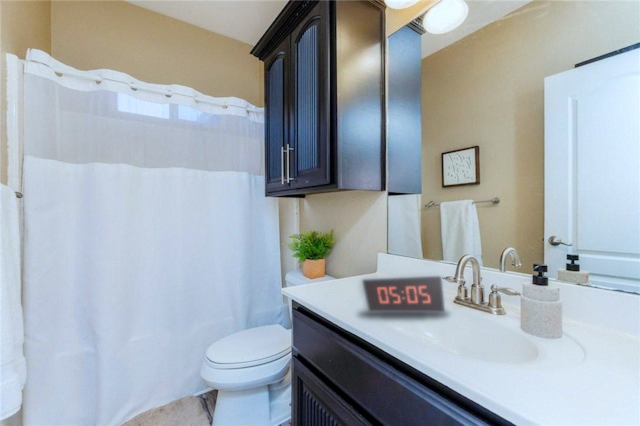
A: 5:05
